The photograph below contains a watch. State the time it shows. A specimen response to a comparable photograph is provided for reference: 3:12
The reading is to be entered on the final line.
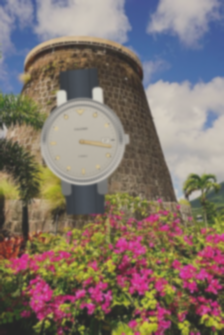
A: 3:17
